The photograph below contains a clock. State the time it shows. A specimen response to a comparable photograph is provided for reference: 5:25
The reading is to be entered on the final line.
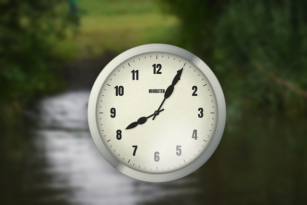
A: 8:05
